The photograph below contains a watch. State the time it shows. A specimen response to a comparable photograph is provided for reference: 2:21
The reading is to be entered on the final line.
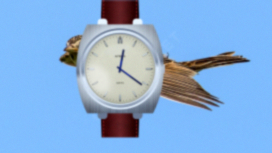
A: 12:21
